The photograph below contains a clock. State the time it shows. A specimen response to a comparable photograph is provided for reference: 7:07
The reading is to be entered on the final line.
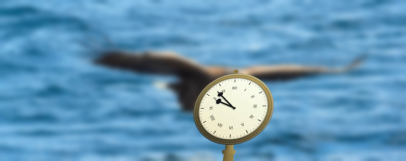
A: 9:53
